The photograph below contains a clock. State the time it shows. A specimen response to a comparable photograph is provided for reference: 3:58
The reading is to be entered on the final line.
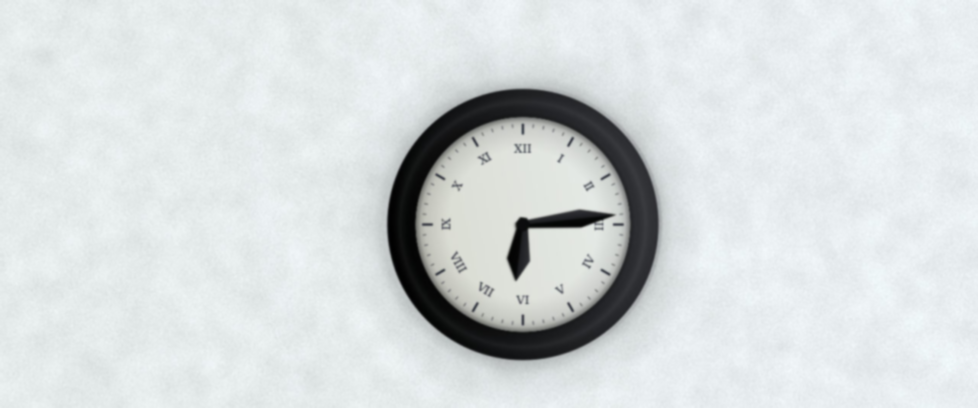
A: 6:14
